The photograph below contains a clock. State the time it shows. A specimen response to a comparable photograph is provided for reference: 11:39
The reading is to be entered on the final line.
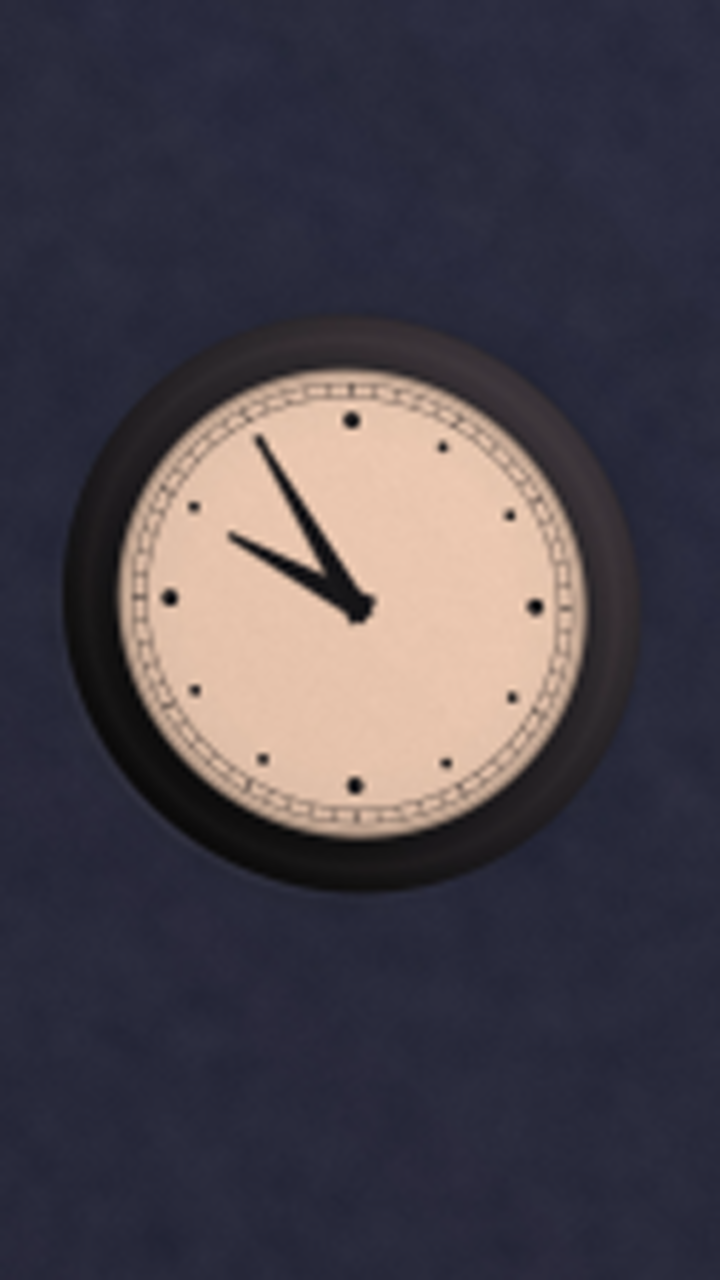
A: 9:55
